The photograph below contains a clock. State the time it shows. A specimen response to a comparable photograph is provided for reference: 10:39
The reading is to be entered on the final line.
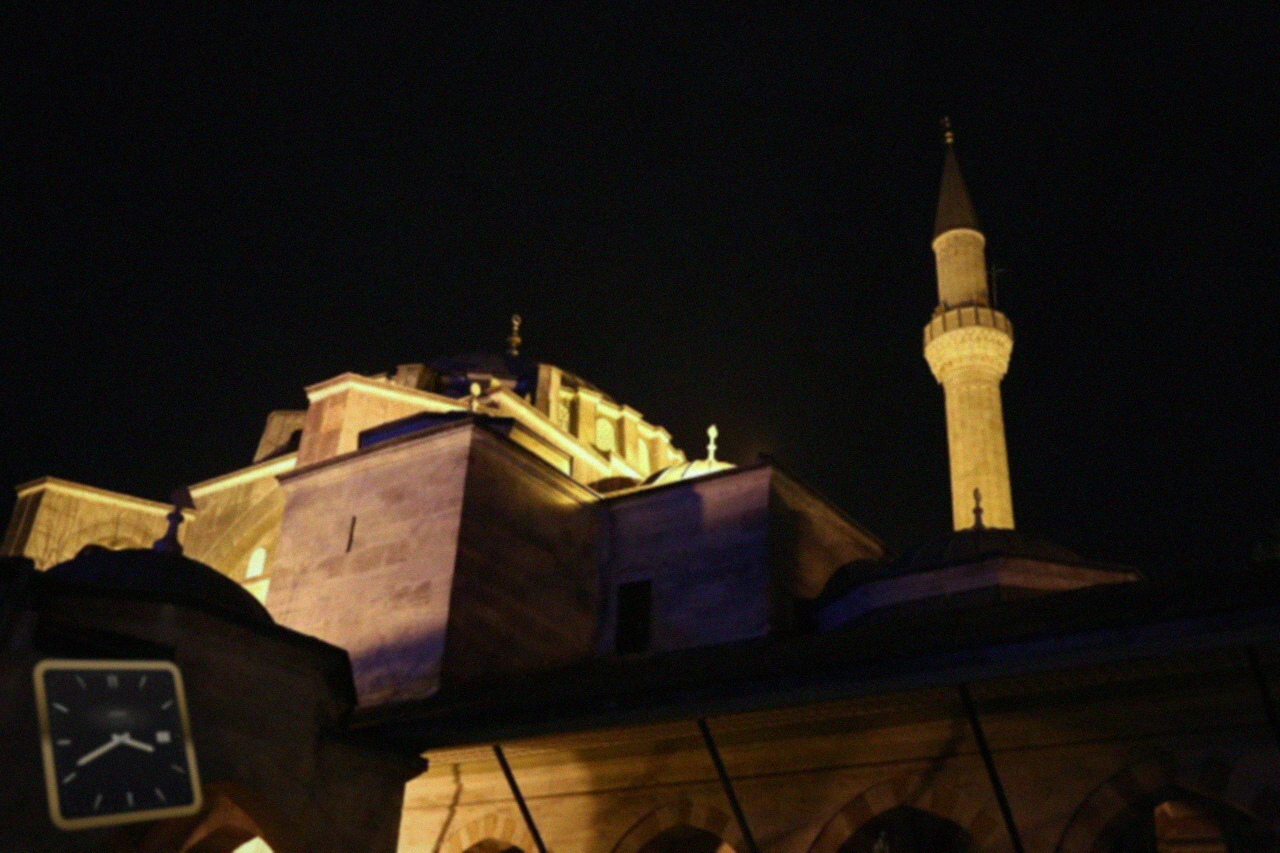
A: 3:41
